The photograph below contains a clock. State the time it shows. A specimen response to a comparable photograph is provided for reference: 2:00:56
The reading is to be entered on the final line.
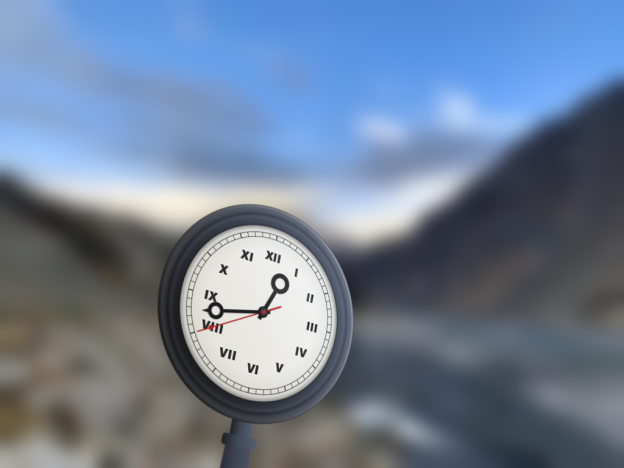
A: 12:42:40
